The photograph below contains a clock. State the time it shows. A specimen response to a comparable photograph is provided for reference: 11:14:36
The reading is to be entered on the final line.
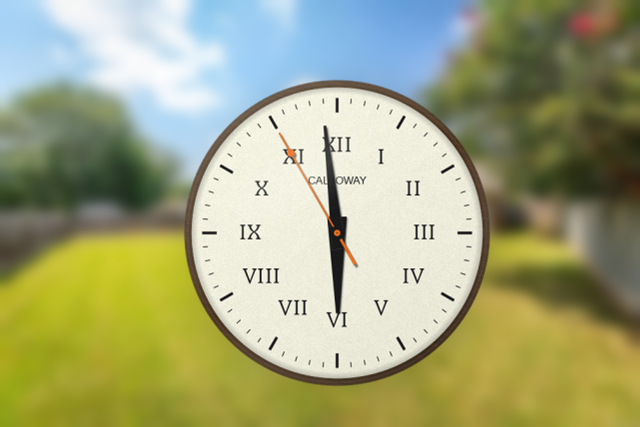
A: 5:58:55
